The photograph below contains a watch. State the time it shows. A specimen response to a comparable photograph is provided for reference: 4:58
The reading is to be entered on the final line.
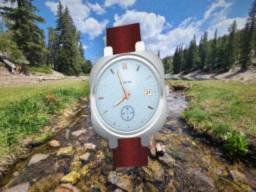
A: 7:57
